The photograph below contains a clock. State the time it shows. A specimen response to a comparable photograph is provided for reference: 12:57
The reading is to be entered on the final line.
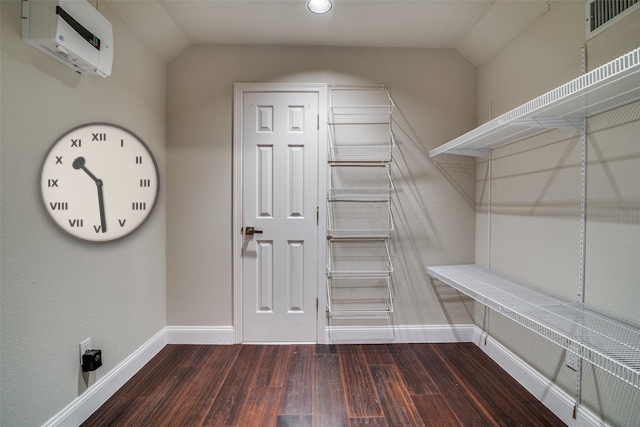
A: 10:29
